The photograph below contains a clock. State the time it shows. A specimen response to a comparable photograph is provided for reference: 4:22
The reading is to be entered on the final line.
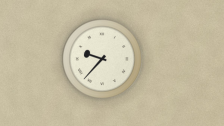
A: 9:37
